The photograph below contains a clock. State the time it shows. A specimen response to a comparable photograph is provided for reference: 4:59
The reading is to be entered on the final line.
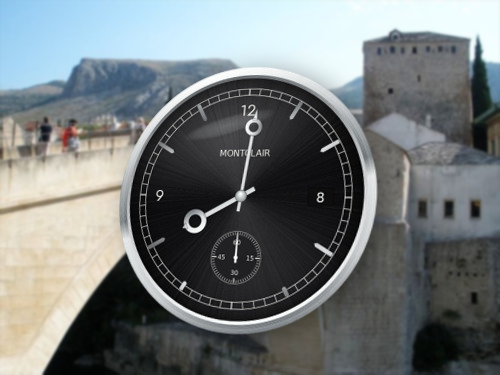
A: 8:01
